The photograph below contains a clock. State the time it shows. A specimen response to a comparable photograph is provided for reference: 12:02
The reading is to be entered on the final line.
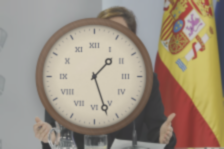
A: 1:27
